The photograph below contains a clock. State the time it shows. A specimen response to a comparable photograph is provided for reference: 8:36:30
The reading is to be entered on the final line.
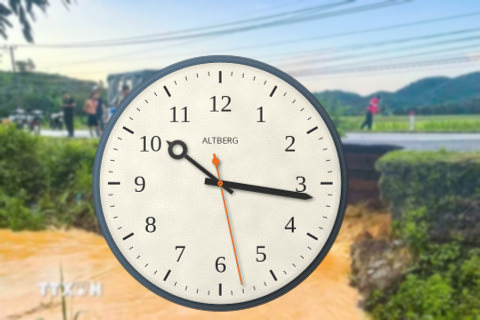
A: 10:16:28
